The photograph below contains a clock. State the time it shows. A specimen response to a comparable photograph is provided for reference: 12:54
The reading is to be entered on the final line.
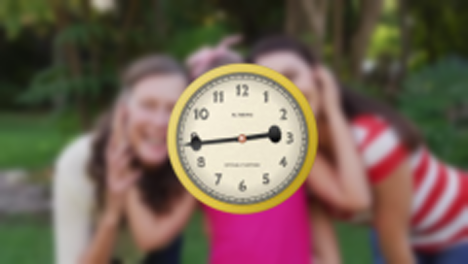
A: 2:44
